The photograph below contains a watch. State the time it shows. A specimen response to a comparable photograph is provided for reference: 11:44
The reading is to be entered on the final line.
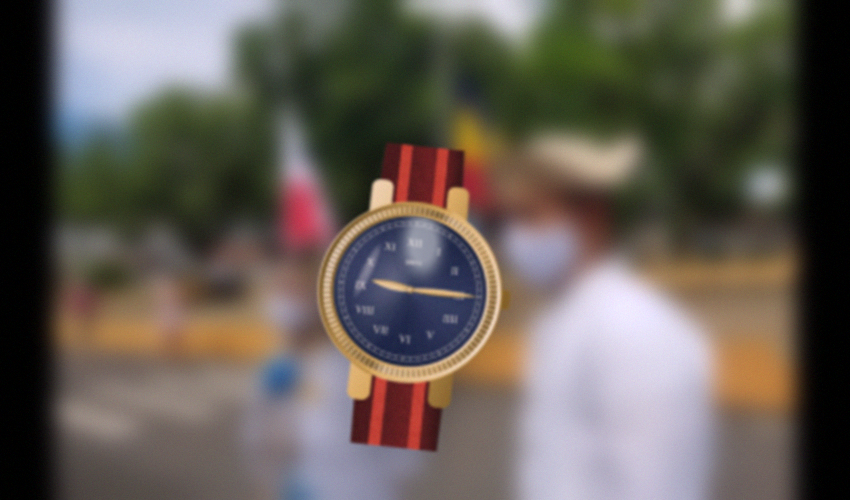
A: 9:15
